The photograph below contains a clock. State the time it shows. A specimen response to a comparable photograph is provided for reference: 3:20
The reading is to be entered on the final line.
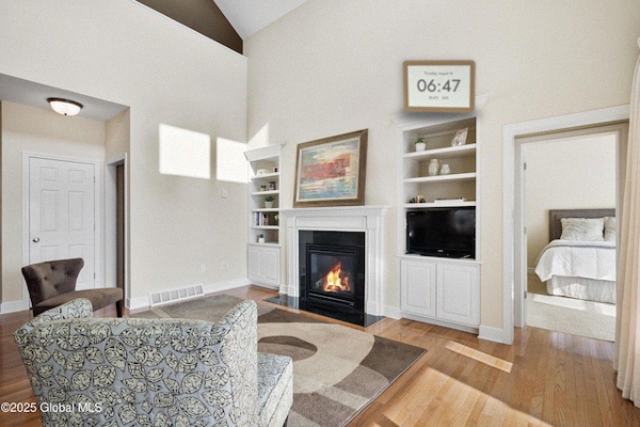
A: 6:47
